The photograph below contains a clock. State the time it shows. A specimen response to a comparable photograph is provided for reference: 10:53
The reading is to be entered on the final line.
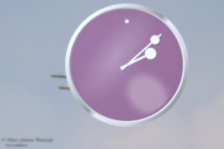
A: 2:08
